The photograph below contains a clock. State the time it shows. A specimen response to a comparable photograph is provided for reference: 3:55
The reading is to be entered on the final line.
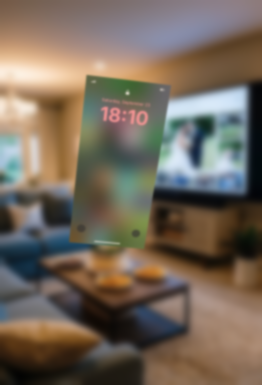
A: 18:10
